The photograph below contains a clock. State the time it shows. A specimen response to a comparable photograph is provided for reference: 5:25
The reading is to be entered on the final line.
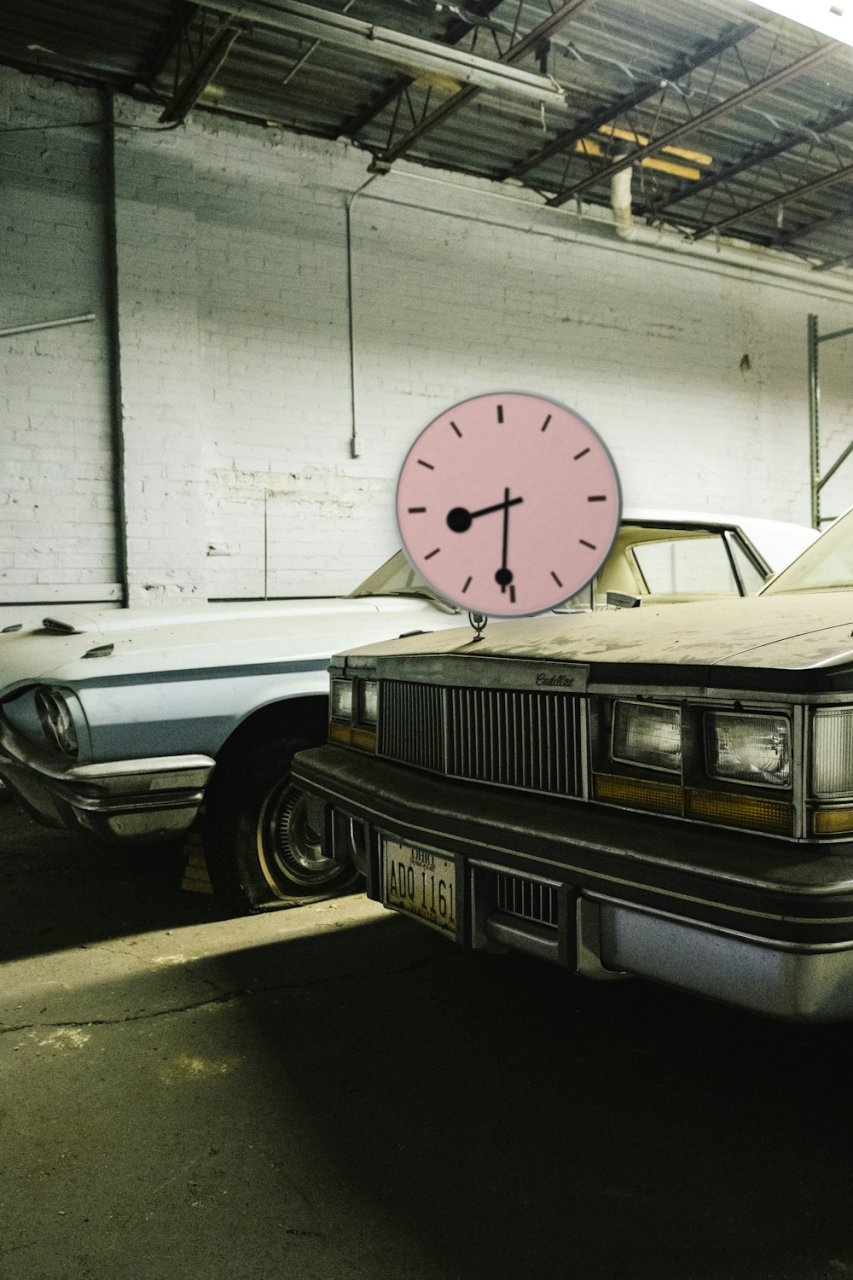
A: 8:31
